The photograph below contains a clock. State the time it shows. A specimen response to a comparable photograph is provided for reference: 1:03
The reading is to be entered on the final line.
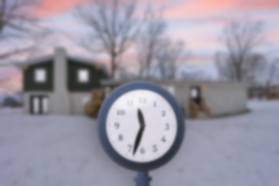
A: 11:33
